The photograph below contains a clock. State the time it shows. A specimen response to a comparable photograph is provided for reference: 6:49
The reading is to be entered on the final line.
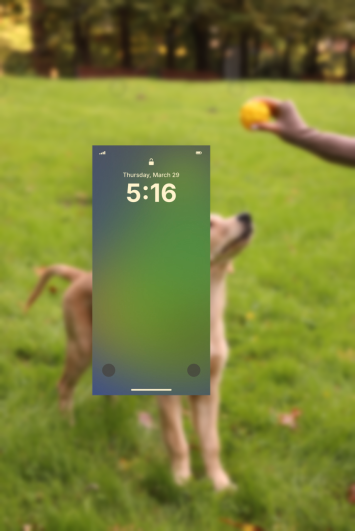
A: 5:16
